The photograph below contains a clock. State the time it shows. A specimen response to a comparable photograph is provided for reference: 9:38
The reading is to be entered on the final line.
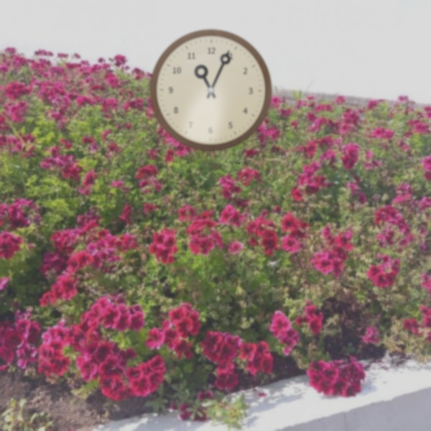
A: 11:04
